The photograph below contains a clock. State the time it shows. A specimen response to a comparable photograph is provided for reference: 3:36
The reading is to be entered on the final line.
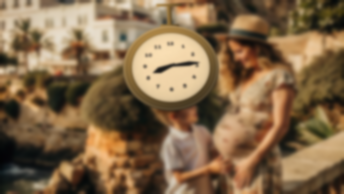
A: 8:14
